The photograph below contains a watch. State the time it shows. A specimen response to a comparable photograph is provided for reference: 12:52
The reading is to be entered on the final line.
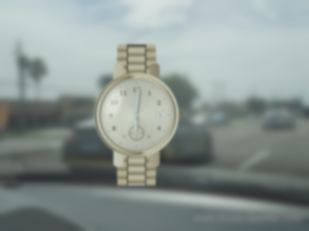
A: 6:01
